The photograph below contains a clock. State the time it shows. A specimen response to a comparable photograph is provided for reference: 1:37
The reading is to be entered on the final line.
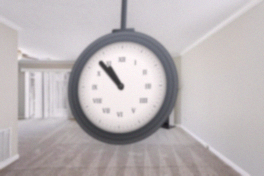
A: 10:53
